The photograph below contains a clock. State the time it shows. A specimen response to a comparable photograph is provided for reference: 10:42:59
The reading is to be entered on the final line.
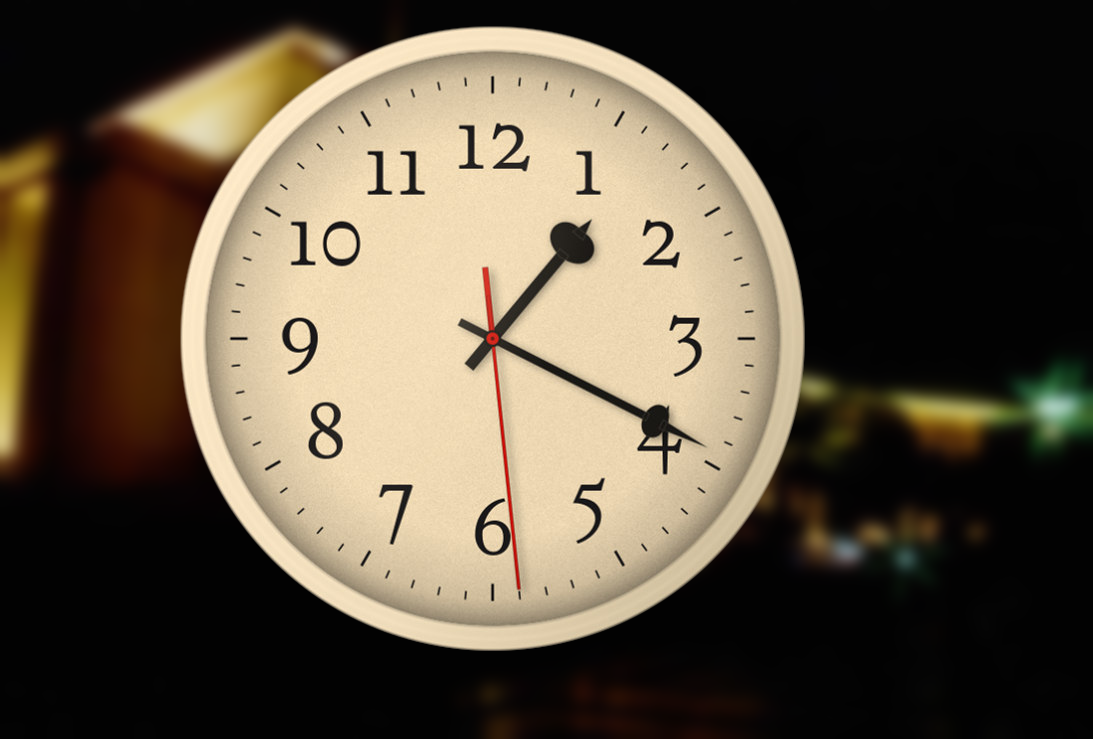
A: 1:19:29
